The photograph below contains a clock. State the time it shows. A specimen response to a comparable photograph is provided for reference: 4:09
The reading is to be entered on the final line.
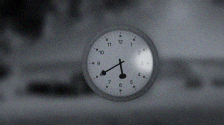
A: 5:40
